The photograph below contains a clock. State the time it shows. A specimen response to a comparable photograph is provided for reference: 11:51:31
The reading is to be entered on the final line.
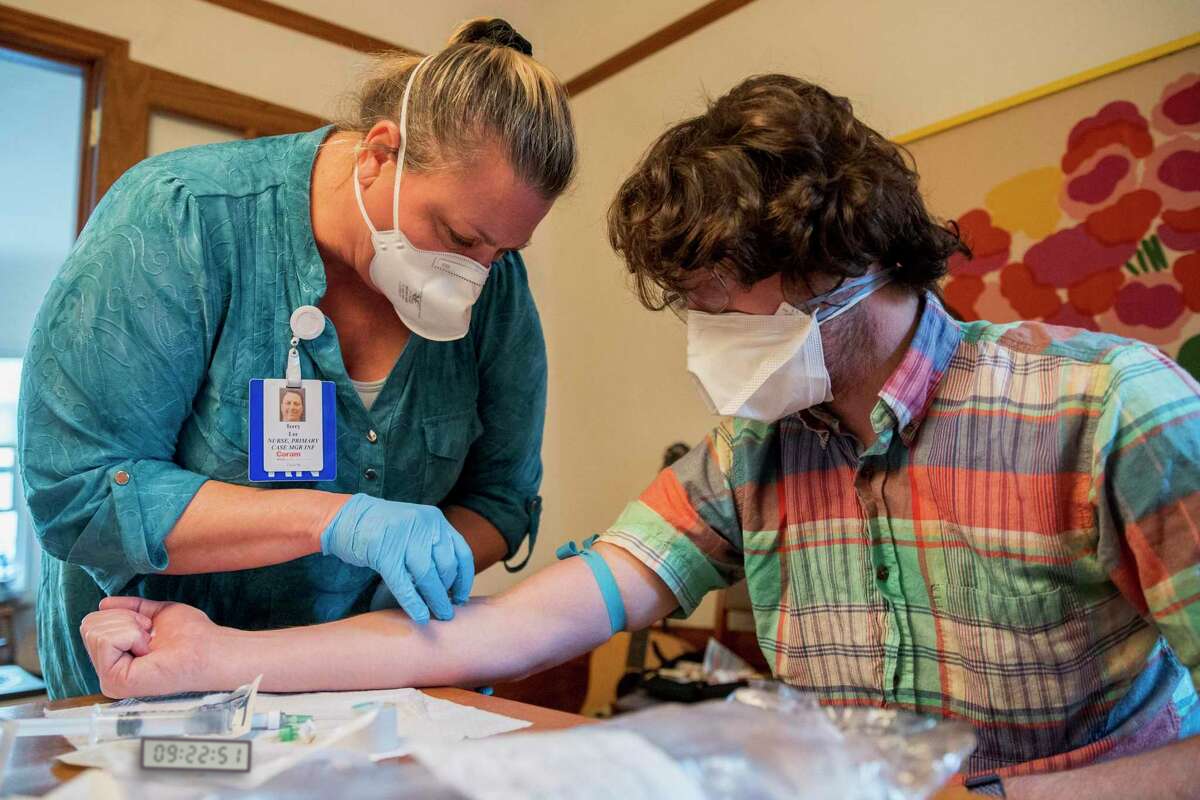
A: 9:22:51
